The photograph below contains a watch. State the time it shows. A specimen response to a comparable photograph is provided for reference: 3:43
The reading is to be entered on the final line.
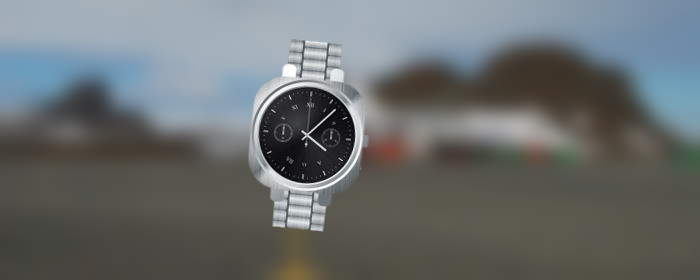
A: 4:07
